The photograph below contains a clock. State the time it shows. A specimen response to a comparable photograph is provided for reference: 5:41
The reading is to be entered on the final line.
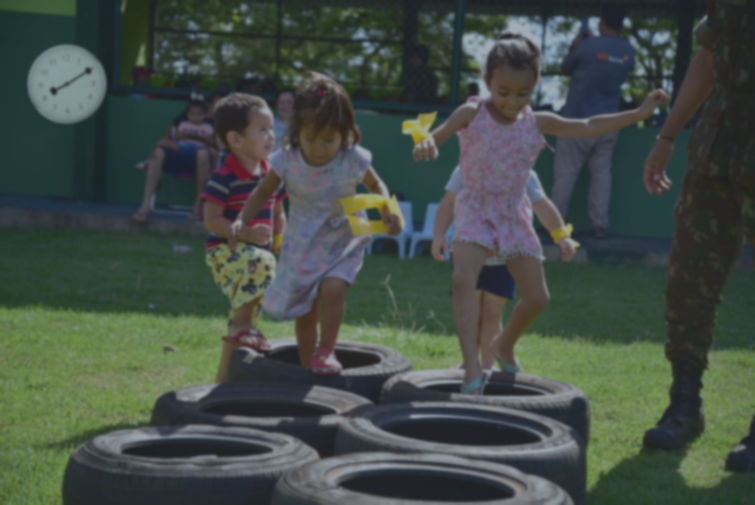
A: 8:10
